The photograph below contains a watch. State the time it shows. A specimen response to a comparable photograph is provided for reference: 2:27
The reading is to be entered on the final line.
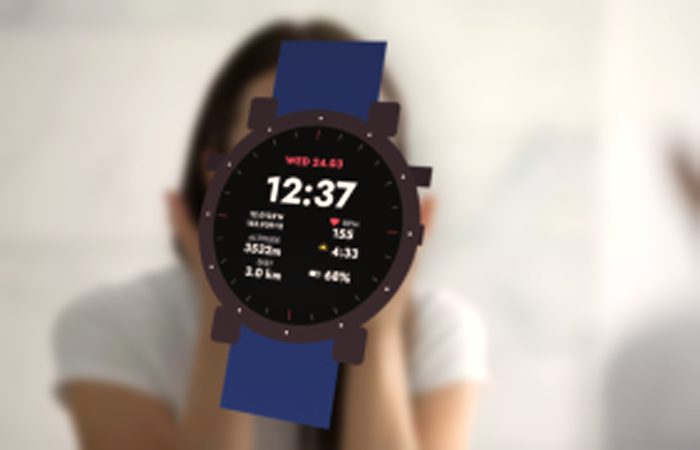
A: 12:37
